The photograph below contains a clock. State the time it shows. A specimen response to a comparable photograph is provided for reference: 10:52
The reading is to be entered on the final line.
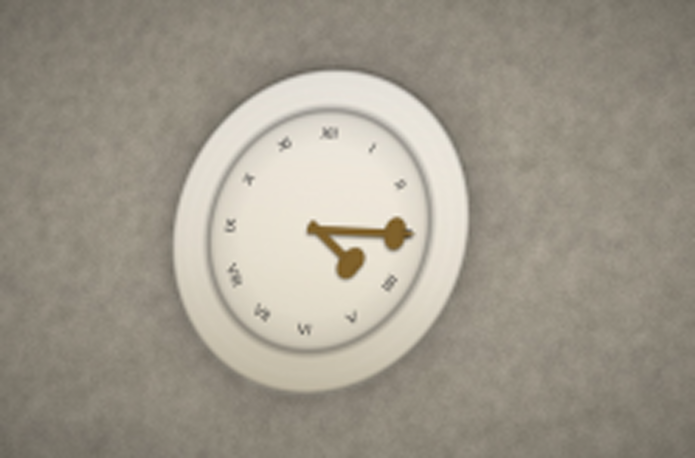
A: 4:15
